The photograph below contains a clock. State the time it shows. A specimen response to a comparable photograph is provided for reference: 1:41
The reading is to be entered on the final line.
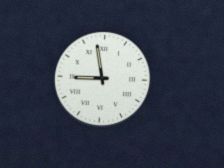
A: 8:58
